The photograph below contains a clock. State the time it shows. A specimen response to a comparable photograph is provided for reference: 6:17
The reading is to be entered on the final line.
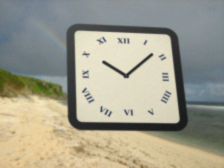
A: 10:08
